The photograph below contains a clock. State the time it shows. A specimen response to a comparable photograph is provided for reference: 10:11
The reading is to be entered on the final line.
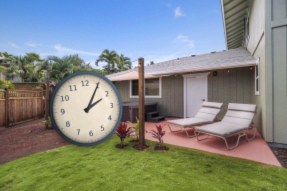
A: 2:05
